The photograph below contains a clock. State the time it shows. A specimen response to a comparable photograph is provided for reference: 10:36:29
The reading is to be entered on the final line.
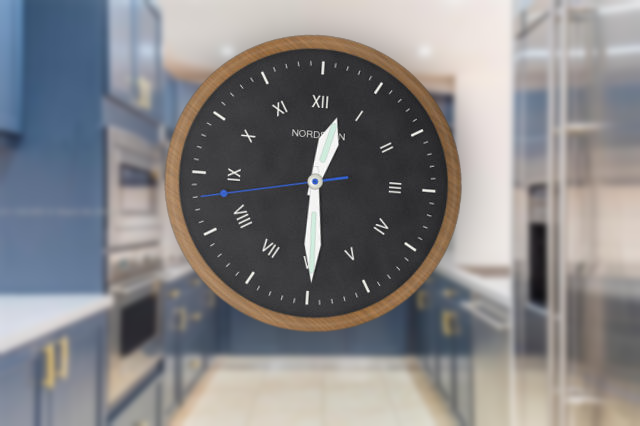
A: 12:29:43
